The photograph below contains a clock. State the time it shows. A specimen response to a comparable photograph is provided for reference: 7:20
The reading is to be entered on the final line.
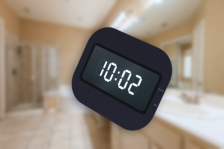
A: 10:02
